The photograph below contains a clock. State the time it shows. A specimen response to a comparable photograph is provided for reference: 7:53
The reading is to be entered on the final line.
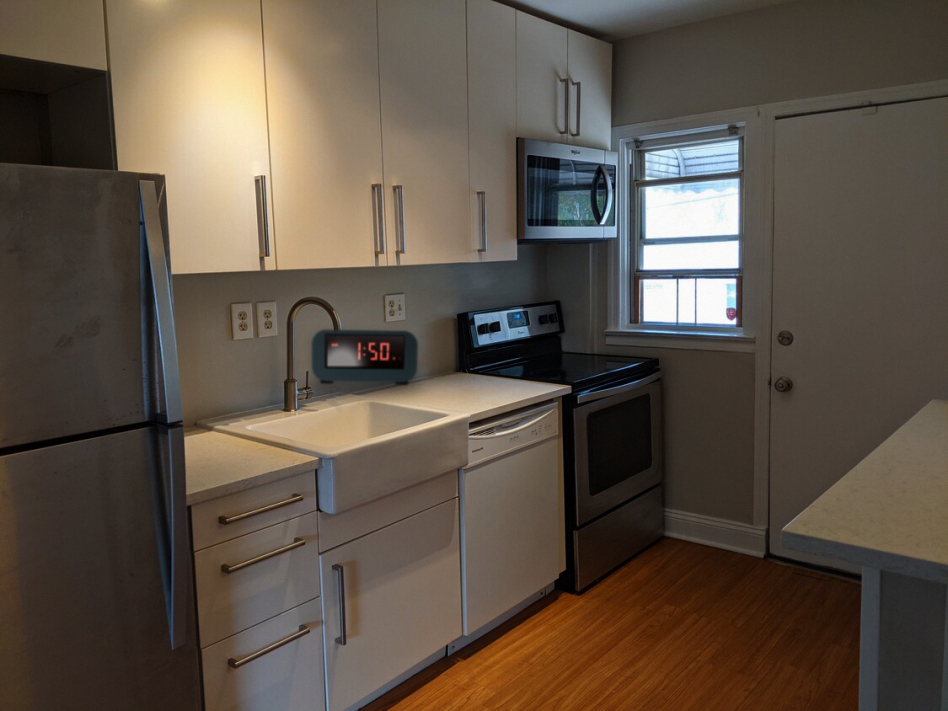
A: 1:50
